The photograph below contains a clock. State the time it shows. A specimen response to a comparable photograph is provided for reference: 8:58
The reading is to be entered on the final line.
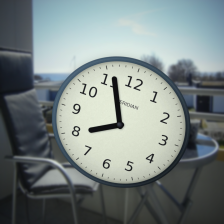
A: 7:56
